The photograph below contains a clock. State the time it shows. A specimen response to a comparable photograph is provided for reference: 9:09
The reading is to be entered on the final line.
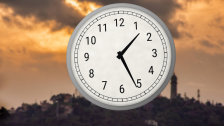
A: 1:26
